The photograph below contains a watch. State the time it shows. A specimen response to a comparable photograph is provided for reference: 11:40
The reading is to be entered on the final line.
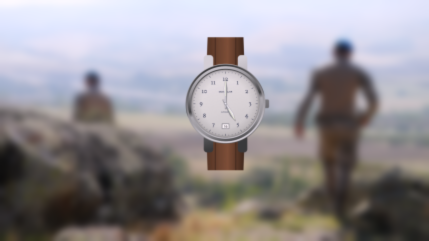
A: 5:00
